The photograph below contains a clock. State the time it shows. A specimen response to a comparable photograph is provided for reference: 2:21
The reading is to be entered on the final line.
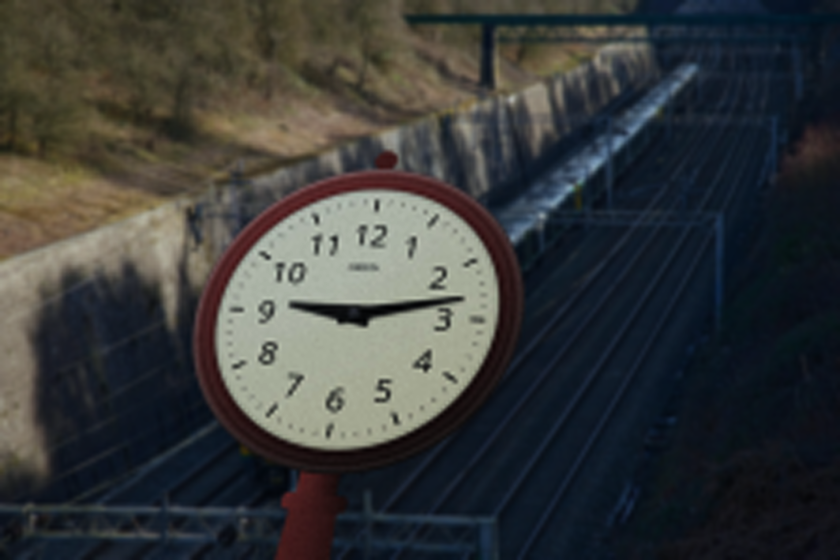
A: 9:13
